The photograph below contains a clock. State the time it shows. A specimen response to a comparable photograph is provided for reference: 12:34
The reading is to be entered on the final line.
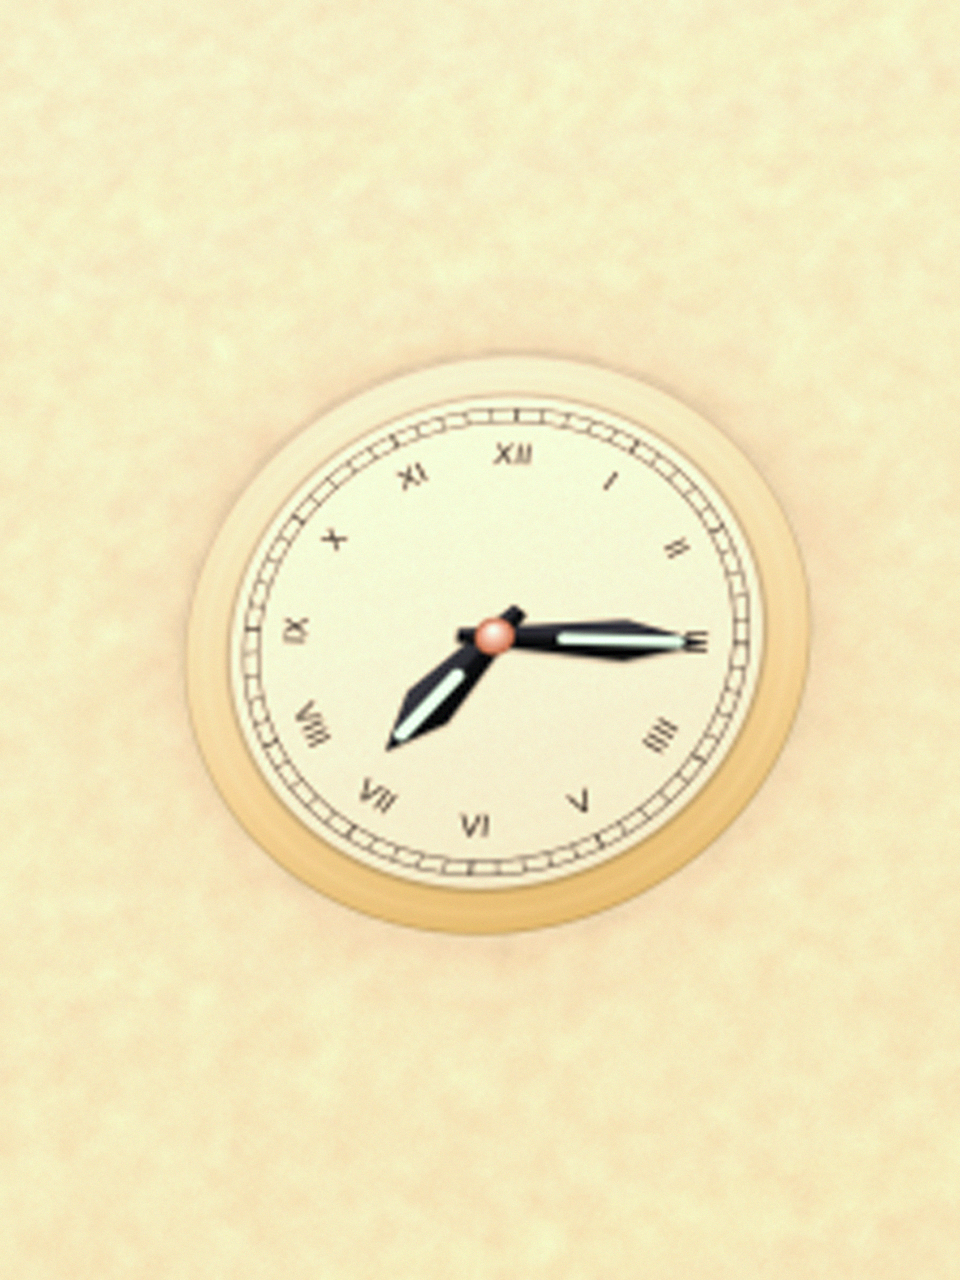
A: 7:15
